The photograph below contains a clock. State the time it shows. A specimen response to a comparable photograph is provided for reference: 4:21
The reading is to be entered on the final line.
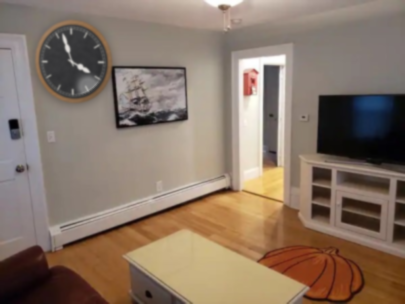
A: 3:57
